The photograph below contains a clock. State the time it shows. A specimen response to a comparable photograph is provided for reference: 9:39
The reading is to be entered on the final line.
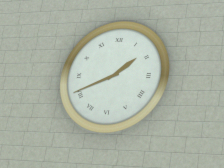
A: 1:41
